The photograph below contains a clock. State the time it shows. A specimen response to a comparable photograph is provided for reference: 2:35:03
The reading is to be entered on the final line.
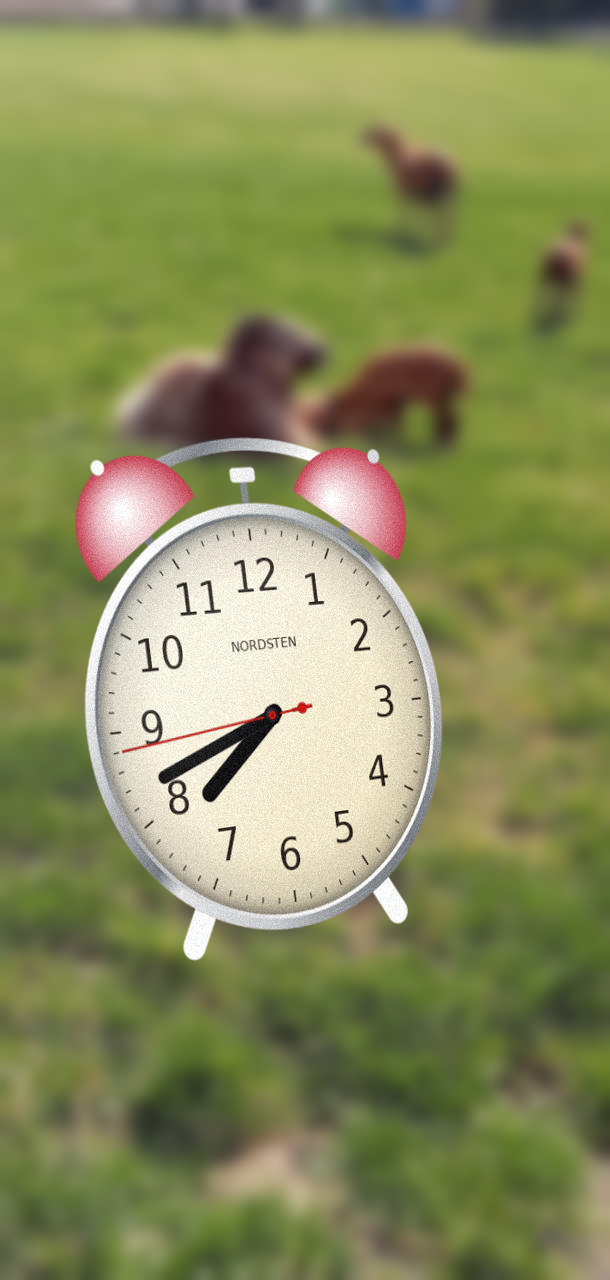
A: 7:41:44
